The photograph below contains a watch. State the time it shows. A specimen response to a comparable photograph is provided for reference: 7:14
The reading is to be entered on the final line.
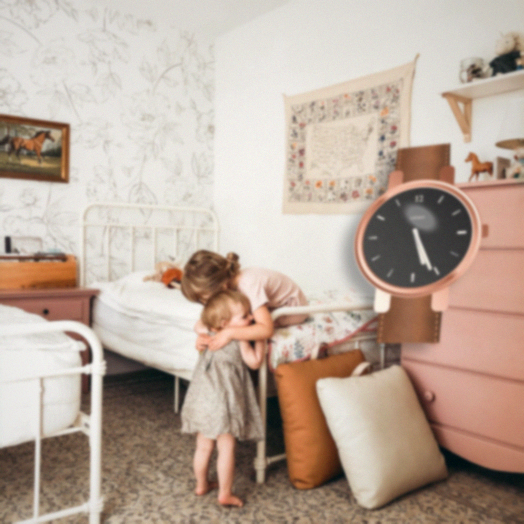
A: 5:26
